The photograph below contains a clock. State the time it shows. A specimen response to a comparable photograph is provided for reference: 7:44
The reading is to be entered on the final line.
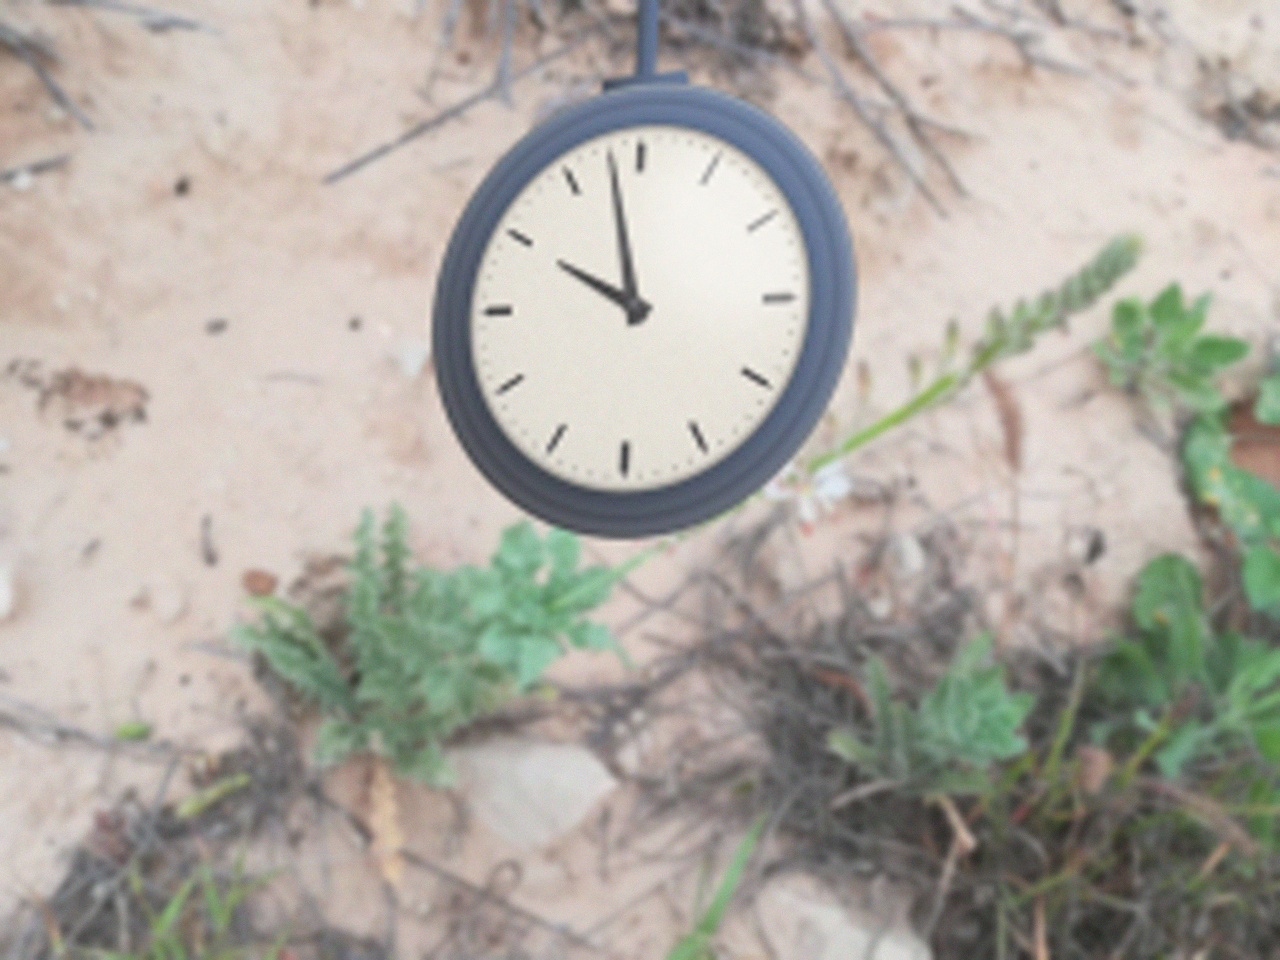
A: 9:58
